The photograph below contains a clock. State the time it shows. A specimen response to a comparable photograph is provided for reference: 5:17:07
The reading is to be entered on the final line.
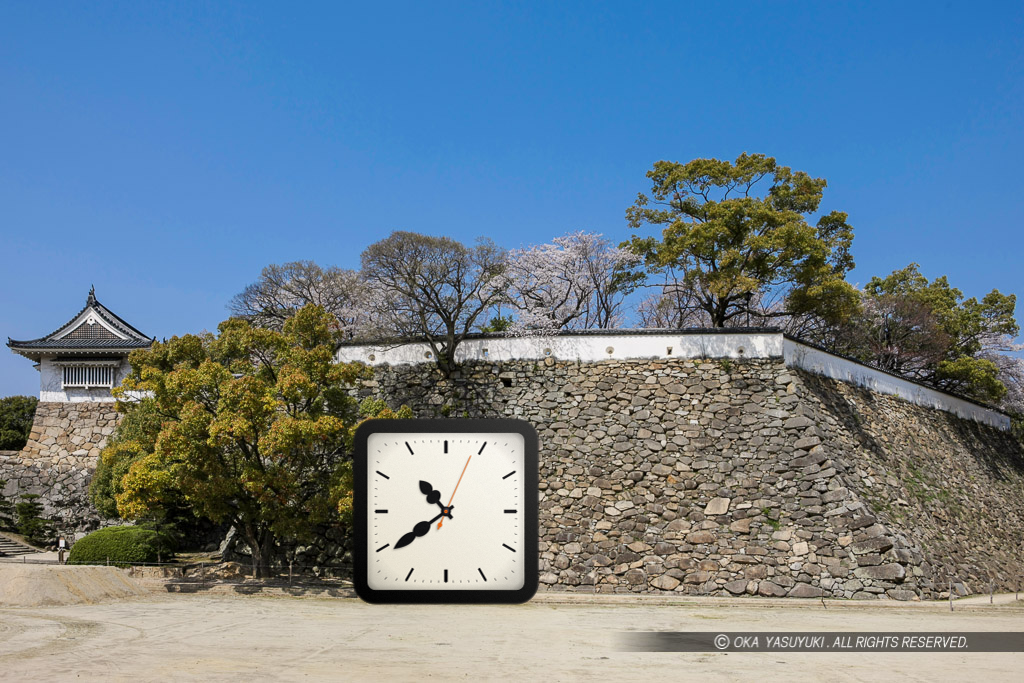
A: 10:39:04
